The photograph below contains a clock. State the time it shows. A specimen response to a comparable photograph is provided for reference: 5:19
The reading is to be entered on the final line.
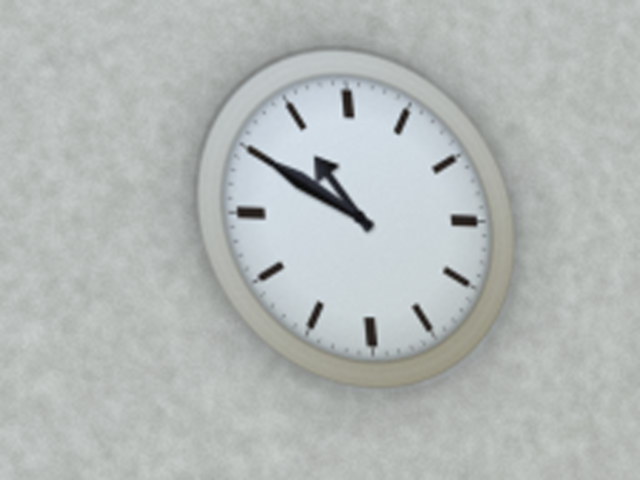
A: 10:50
